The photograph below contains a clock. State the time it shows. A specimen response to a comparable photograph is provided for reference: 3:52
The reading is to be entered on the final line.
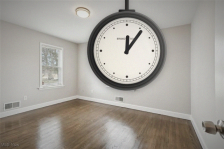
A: 12:06
